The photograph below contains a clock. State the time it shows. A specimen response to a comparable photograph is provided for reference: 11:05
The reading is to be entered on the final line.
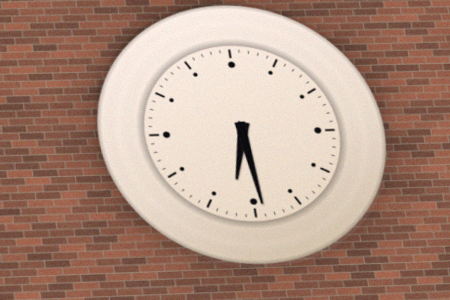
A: 6:29
